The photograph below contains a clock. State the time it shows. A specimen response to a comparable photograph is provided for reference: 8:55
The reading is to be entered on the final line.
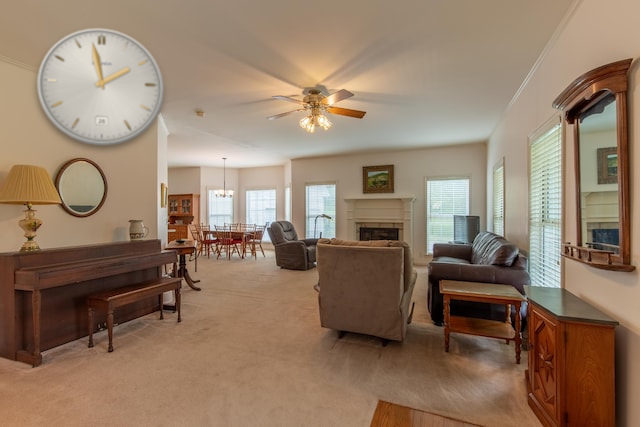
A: 1:58
